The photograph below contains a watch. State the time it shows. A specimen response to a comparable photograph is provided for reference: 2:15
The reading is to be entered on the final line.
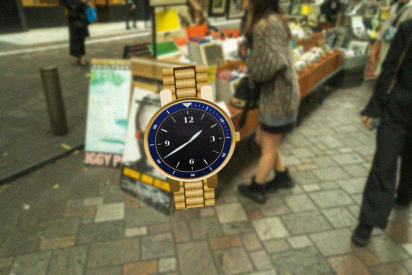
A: 1:40
